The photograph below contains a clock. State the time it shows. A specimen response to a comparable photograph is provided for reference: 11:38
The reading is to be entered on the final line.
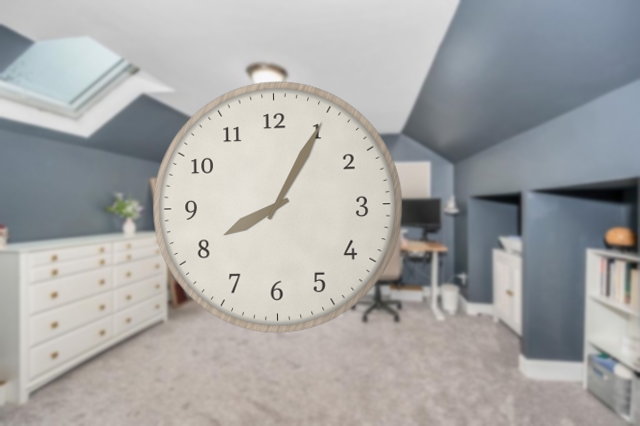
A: 8:05
